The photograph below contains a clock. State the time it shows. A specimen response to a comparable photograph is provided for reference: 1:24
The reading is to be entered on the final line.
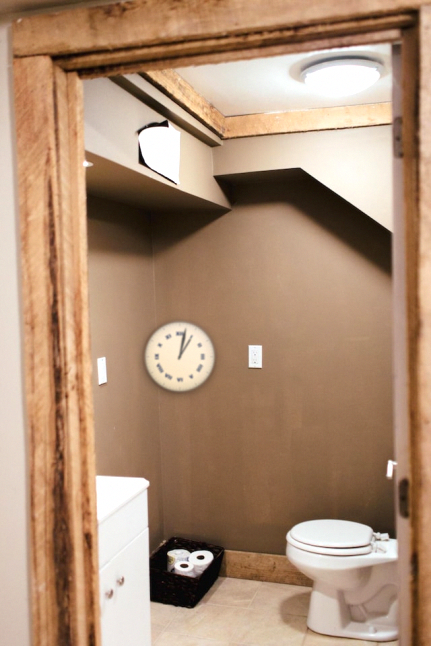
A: 1:02
